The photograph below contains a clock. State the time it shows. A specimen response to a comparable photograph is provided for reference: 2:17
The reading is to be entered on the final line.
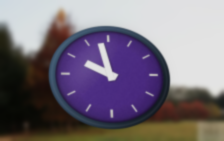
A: 9:58
